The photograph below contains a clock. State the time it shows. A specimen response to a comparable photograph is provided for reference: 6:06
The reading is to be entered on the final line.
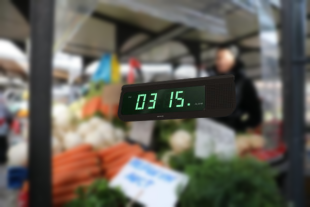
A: 3:15
